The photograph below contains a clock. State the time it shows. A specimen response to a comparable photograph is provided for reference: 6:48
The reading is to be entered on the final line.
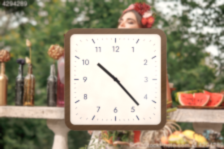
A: 10:23
